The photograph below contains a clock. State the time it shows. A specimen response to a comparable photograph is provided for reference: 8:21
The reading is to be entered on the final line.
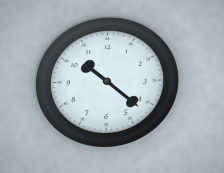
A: 10:22
